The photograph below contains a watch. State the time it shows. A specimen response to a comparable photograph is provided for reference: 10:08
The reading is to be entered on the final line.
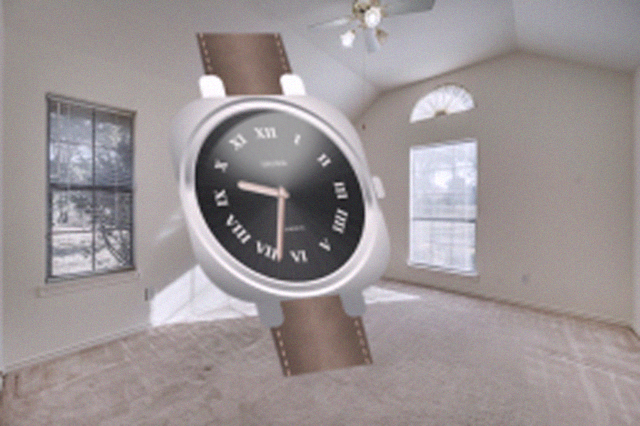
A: 9:33
